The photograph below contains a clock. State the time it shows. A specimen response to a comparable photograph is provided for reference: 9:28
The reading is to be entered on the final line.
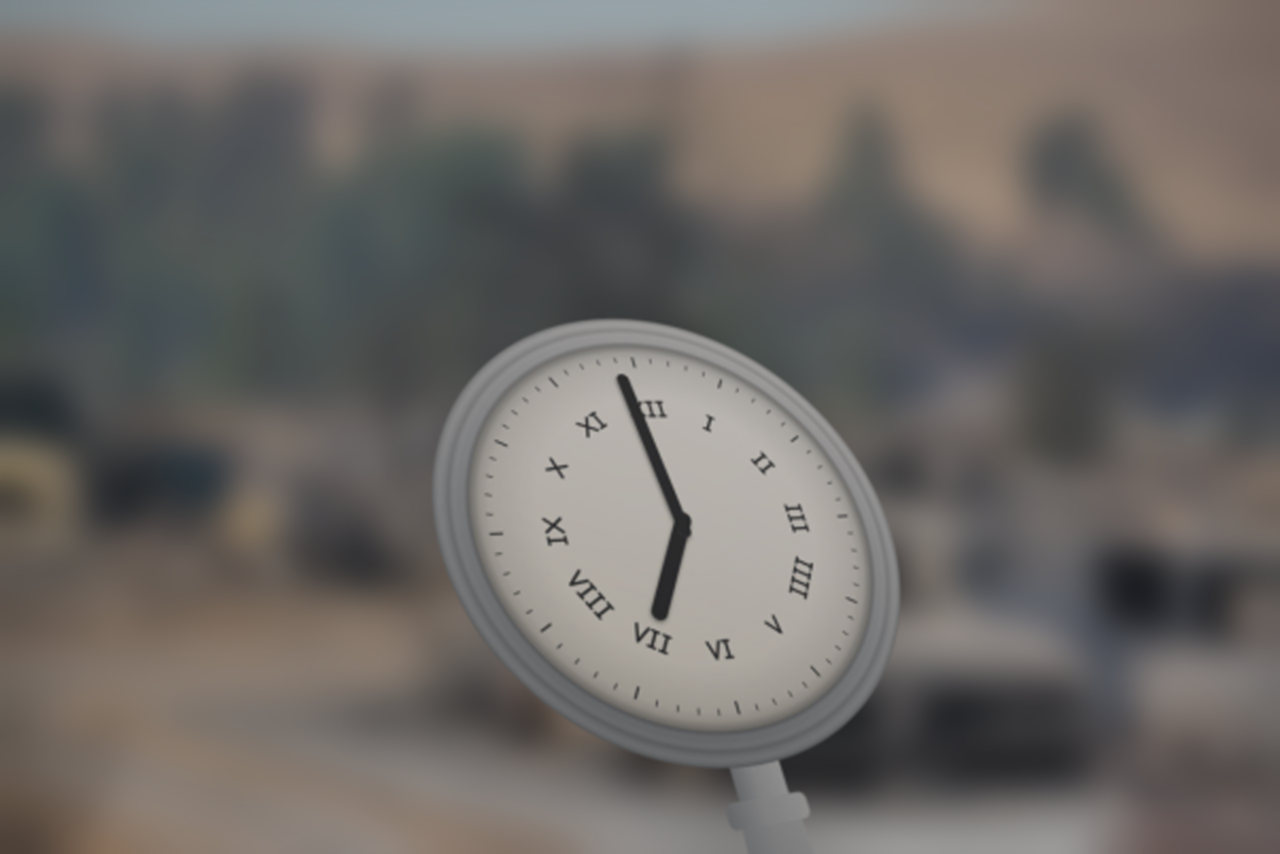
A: 6:59
